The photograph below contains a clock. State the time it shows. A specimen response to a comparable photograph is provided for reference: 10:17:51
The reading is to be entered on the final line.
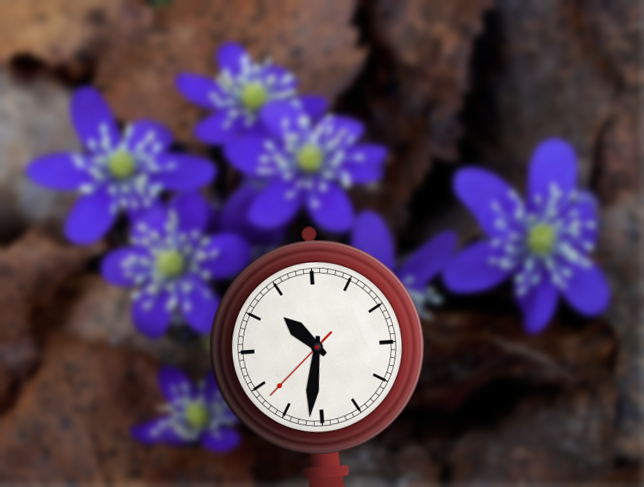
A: 10:31:38
